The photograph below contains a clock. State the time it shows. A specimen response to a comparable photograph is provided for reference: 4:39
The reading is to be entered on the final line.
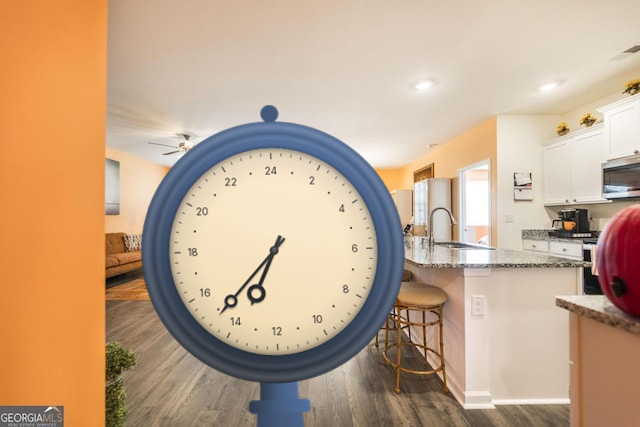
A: 13:37
